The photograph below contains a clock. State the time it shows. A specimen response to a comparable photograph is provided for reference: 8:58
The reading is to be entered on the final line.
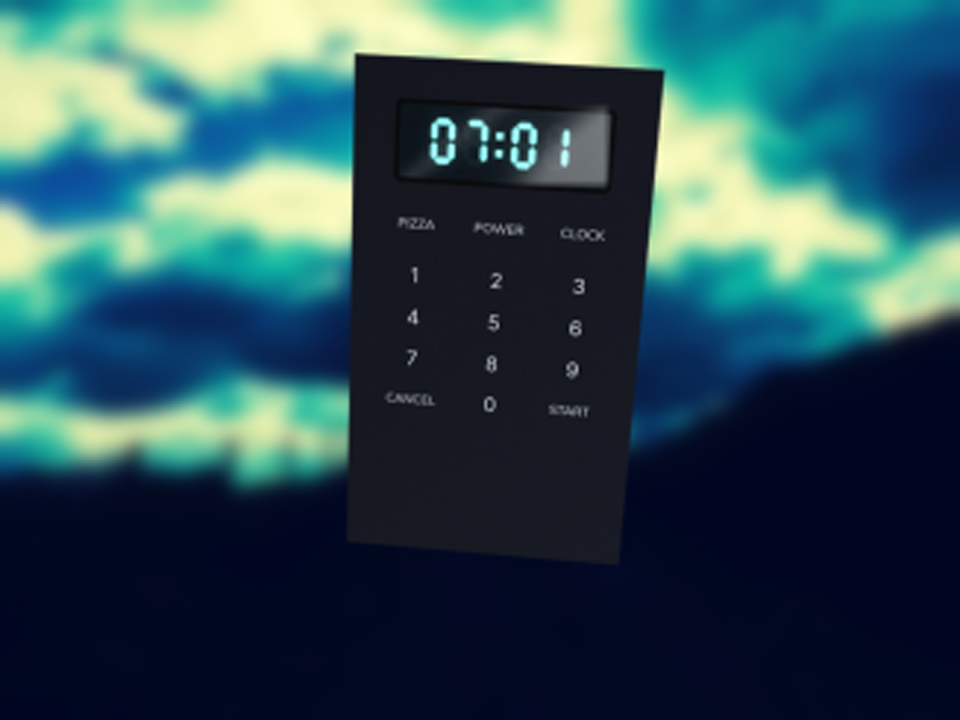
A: 7:01
